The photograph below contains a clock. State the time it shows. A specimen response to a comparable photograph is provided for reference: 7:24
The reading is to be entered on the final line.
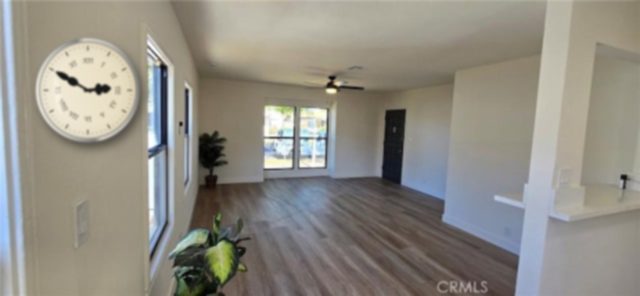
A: 2:50
